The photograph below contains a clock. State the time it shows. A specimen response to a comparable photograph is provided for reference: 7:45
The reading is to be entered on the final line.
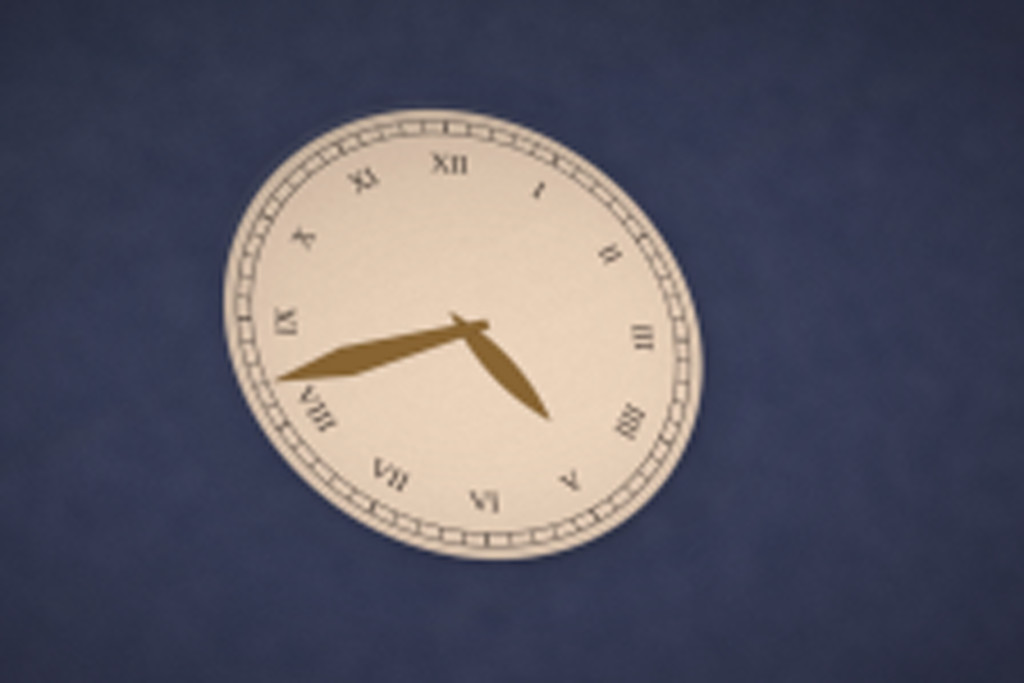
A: 4:42
